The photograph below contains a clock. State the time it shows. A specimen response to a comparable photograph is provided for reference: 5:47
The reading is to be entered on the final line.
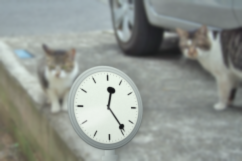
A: 12:24
